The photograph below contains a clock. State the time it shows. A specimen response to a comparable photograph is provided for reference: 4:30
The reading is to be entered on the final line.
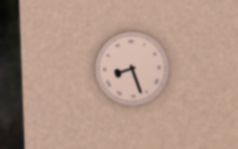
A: 8:27
